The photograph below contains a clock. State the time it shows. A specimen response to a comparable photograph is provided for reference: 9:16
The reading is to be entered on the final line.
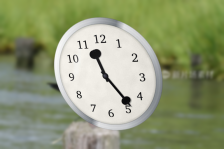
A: 11:24
